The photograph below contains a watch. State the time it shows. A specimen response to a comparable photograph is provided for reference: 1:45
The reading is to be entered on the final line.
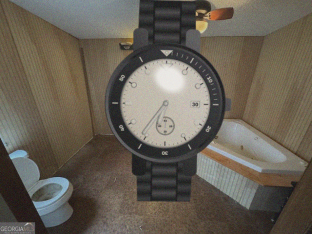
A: 6:36
